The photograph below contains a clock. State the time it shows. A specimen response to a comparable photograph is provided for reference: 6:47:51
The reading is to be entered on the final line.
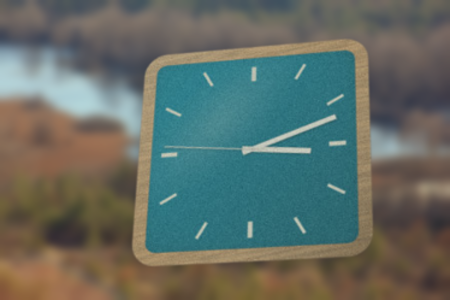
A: 3:11:46
